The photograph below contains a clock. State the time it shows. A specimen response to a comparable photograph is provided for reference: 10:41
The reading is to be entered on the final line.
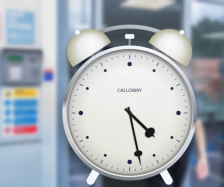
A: 4:28
